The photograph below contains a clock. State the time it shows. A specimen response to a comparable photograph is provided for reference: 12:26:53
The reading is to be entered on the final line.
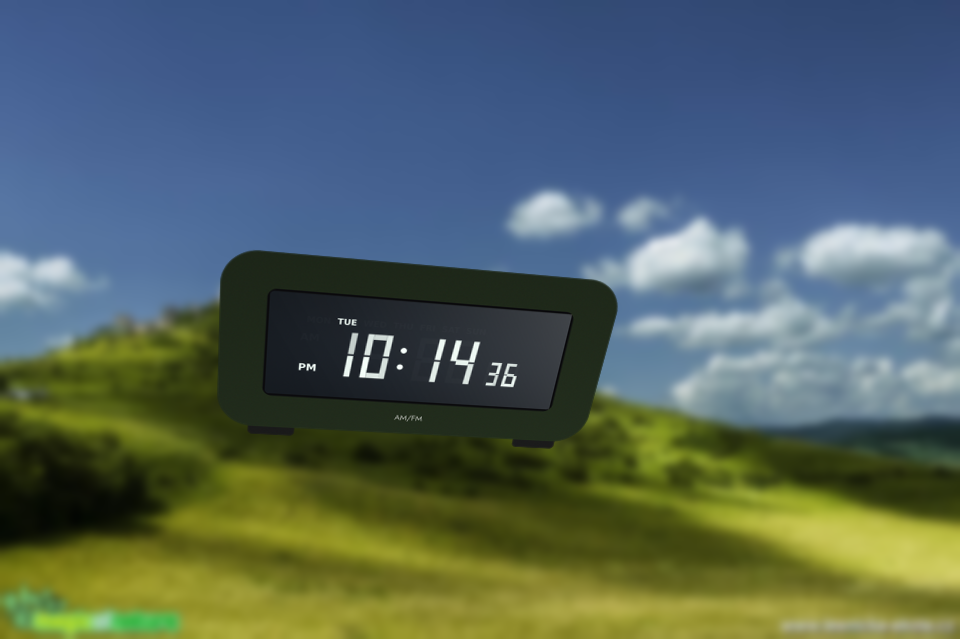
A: 10:14:36
